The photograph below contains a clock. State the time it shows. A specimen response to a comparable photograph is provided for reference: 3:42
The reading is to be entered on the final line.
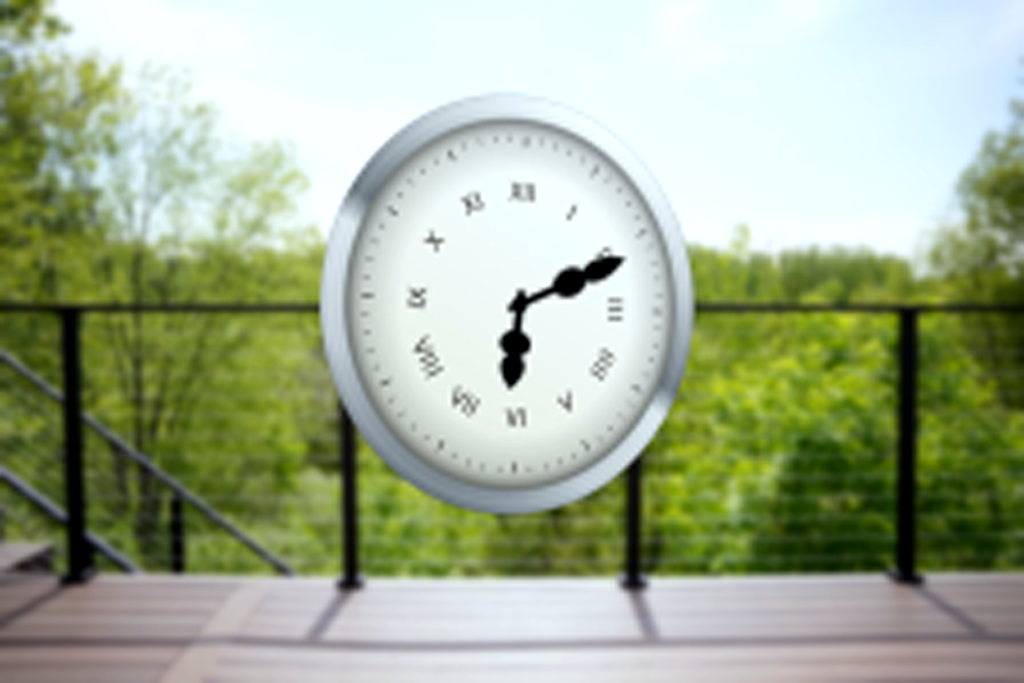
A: 6:11
